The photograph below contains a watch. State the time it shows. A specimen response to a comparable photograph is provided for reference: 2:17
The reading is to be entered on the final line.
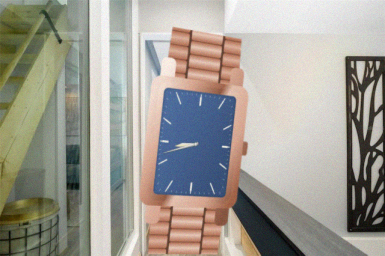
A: 8:42
